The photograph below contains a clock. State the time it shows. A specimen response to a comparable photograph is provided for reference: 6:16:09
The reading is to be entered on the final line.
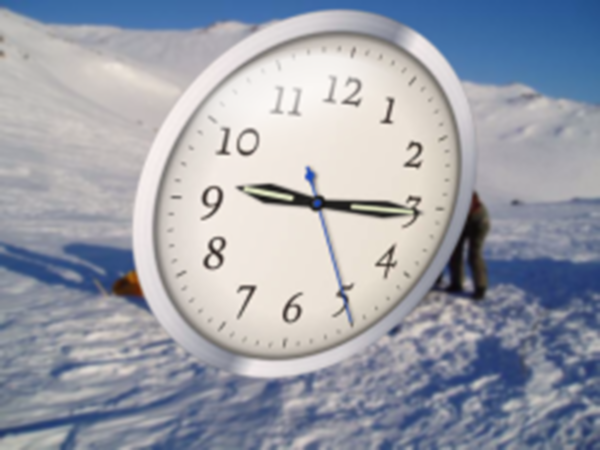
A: 9:15:25
